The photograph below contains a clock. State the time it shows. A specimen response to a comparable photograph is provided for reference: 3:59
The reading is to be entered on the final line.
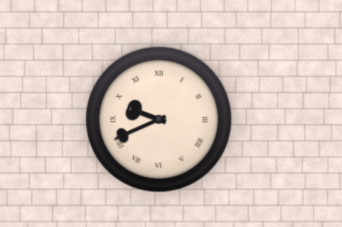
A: 9:41
